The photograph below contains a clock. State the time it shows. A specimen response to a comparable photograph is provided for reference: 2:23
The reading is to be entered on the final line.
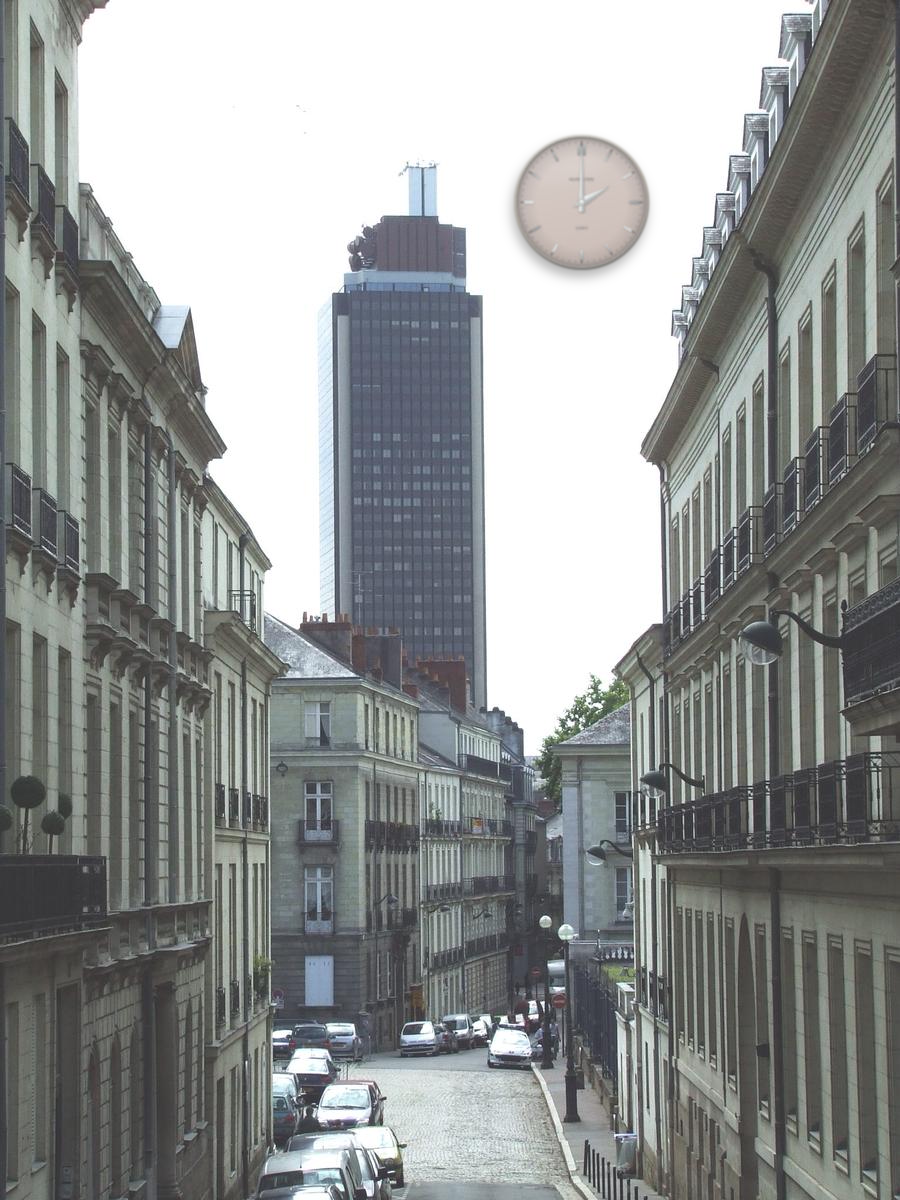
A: 2:00
